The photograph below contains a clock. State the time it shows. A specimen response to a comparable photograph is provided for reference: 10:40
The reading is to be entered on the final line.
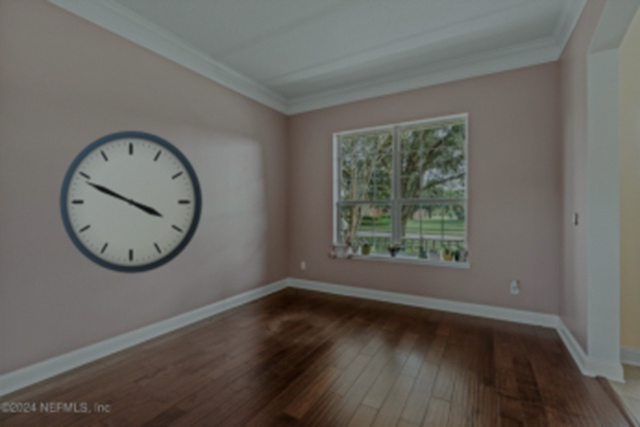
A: 3:49
